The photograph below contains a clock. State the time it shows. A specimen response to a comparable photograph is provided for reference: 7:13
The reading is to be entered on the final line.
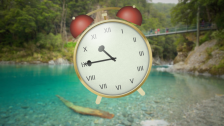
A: 10:45
